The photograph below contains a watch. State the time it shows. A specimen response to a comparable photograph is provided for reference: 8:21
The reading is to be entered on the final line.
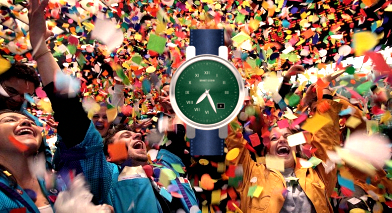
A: 7:26
